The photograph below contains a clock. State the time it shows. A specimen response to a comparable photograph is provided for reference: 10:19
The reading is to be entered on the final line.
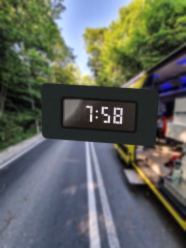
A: 7:58
